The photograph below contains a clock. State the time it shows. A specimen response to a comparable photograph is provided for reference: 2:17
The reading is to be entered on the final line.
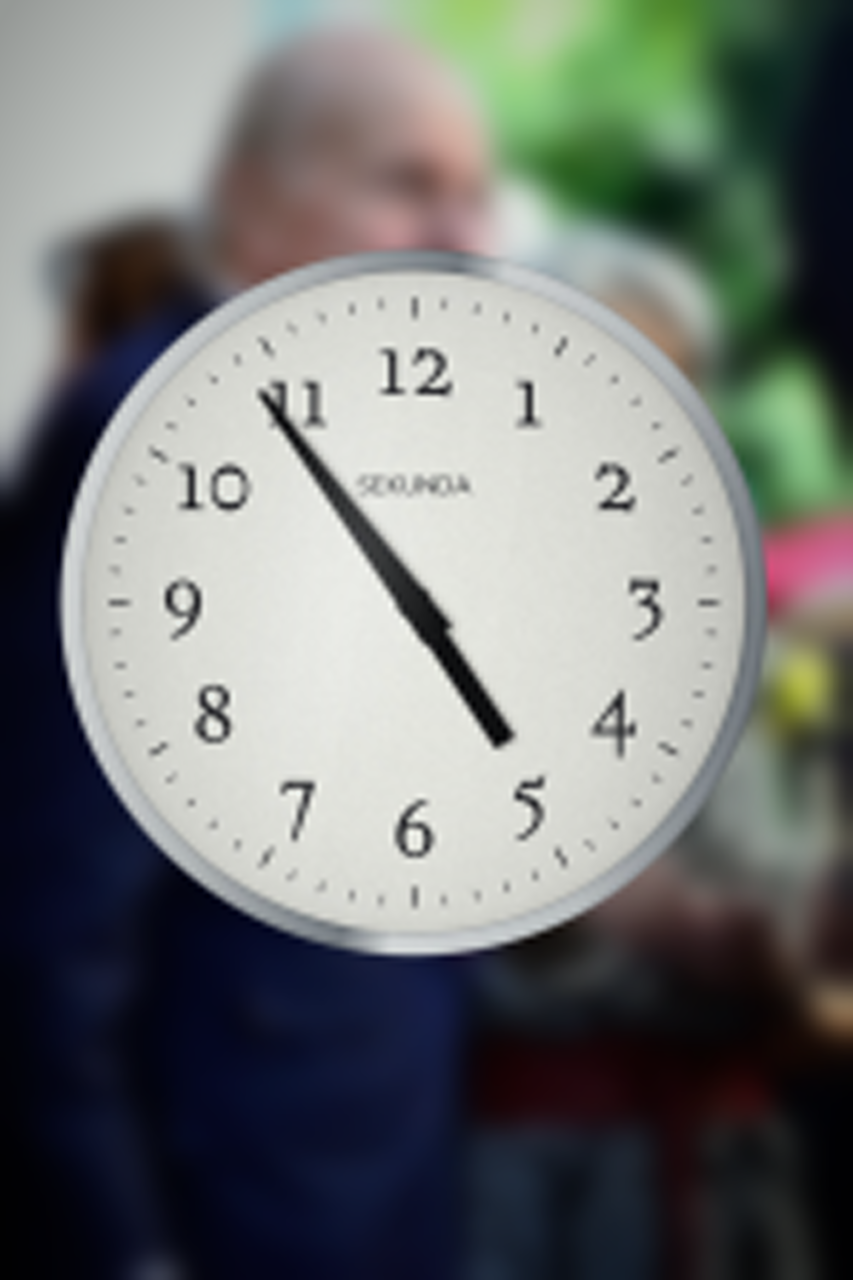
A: 4:54
